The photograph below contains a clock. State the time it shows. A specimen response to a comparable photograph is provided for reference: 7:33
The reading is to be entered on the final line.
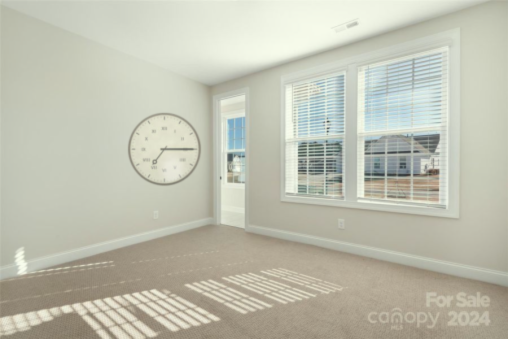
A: 7:15
